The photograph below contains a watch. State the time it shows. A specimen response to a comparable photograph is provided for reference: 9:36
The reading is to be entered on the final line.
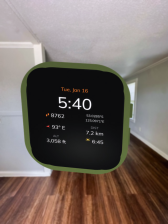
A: 5:40
